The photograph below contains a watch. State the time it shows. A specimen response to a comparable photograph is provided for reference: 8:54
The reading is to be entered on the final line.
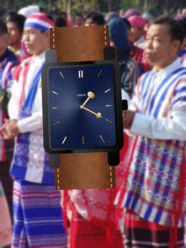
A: 1:20
